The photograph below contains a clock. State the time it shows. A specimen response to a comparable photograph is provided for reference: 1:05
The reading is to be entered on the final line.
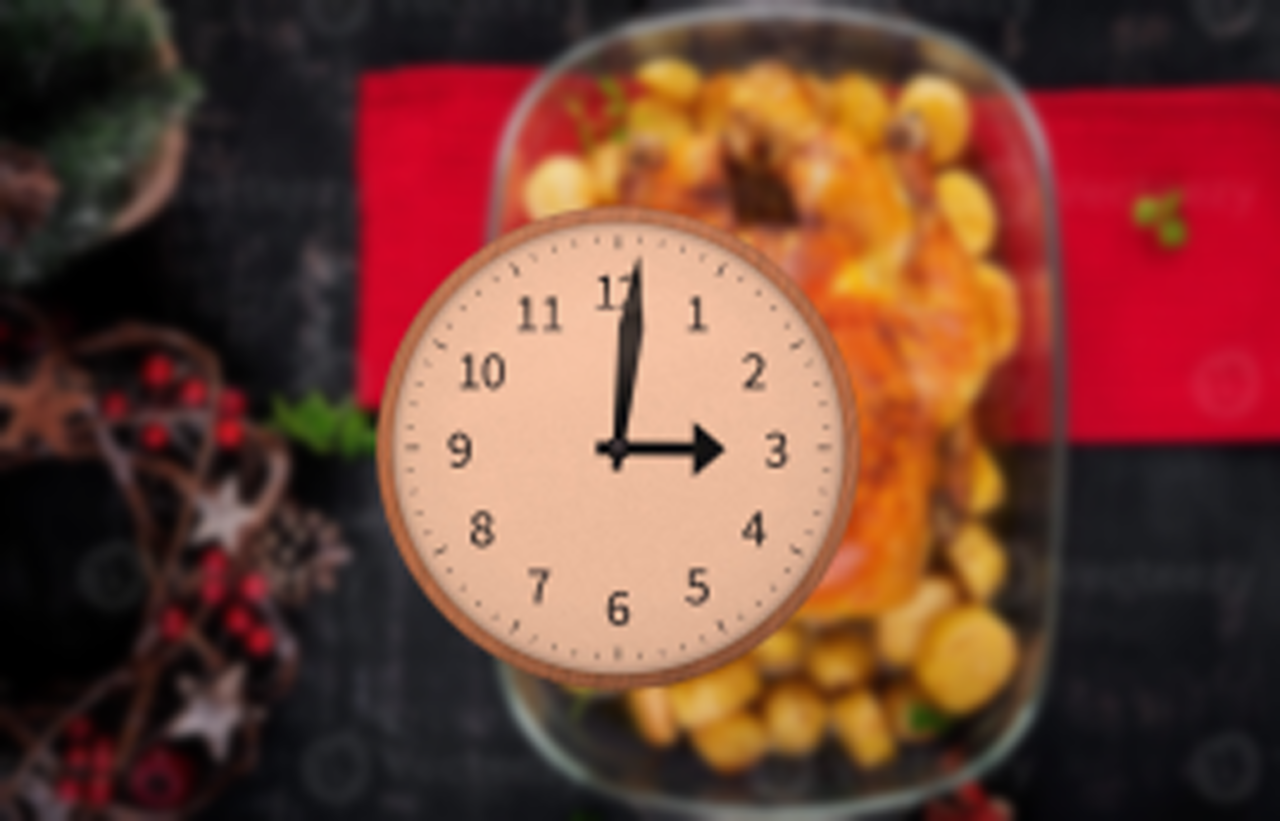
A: 3:01
